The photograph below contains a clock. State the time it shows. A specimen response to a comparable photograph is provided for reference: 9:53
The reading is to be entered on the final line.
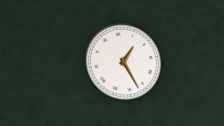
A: 1:27
